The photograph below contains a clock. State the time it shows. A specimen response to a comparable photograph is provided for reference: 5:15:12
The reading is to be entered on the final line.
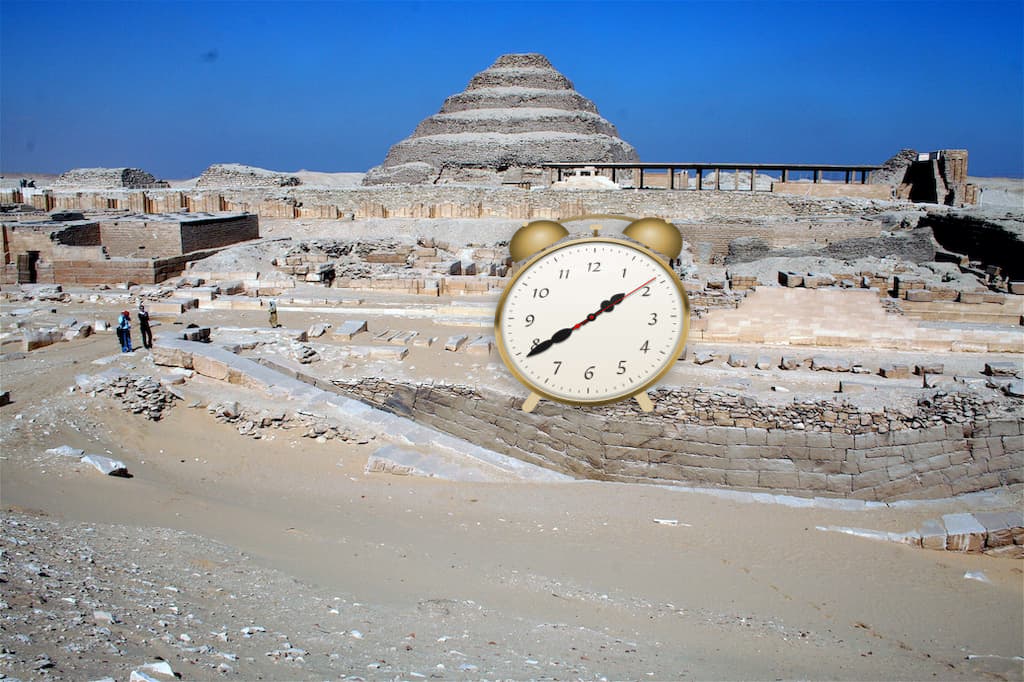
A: 1:39:09
